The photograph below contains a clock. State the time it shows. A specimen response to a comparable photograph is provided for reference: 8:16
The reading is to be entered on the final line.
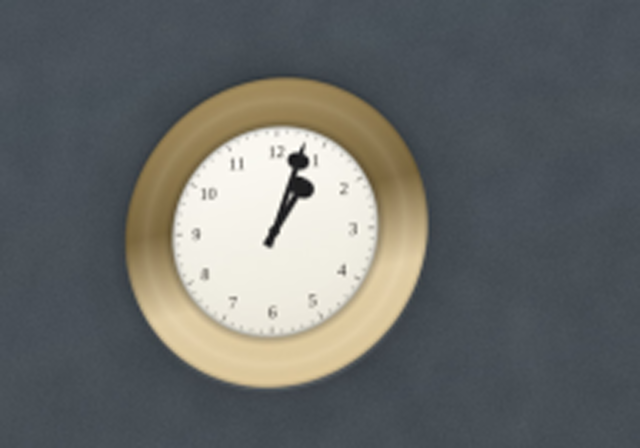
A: 1:03
